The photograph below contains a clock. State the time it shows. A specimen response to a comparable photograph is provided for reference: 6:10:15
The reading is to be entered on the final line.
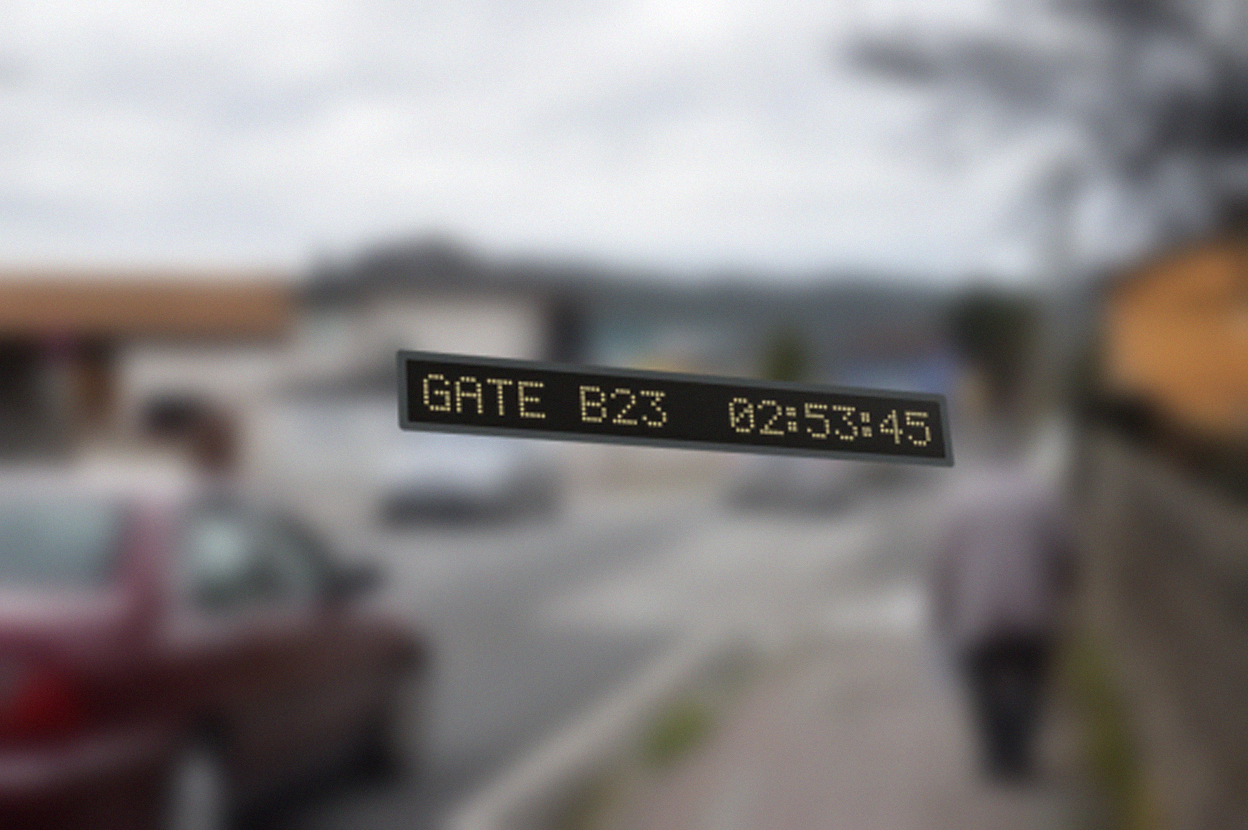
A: 2:53:45
